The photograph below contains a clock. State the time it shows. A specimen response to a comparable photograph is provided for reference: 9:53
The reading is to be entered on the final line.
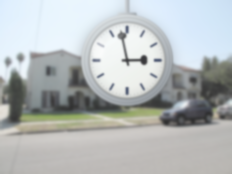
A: 2:58
